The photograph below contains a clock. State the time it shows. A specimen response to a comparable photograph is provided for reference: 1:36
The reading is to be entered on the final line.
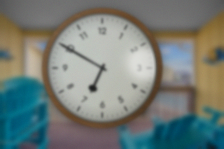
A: 6:50
